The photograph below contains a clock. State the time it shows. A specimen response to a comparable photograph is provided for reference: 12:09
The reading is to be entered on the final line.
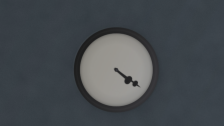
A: 4:21
